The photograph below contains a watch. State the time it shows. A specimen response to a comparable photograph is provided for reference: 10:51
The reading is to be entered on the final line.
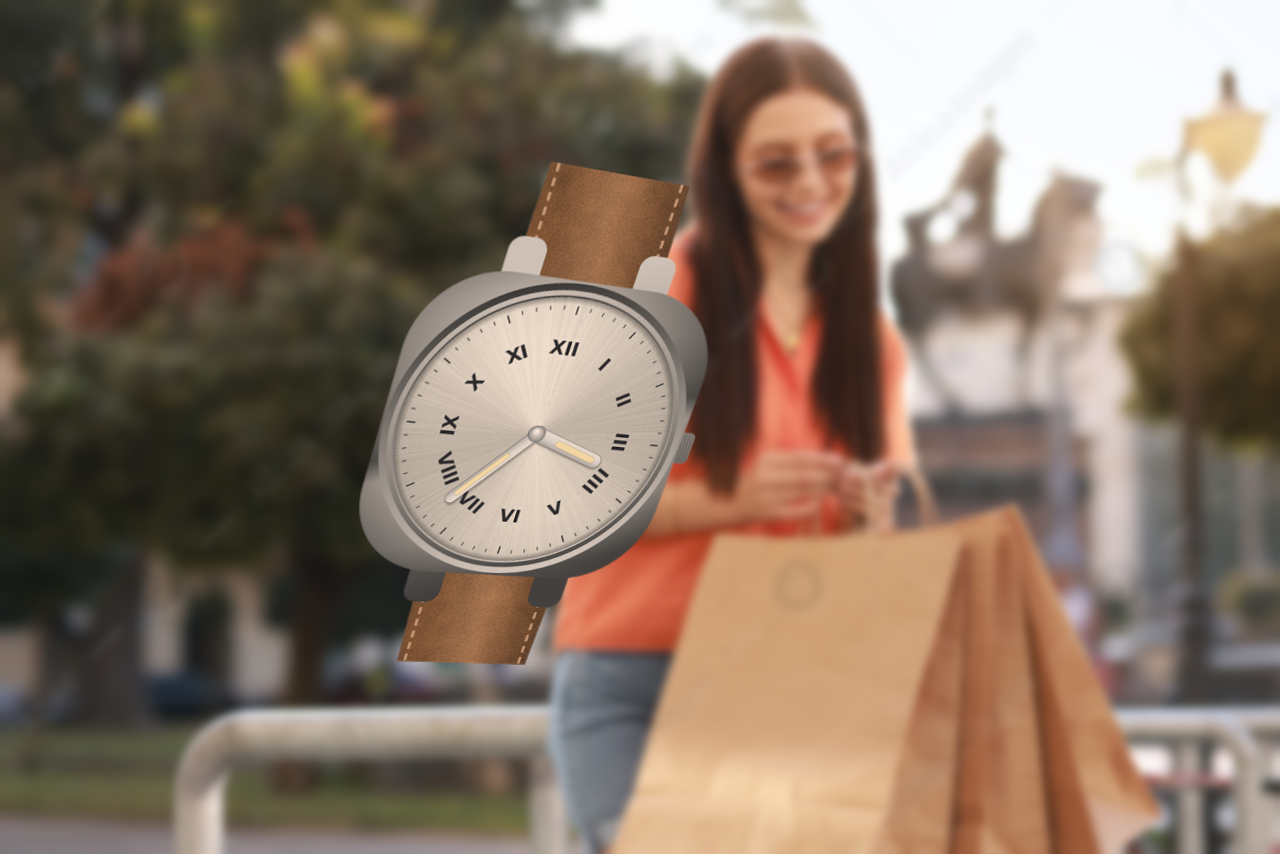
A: 3:37
